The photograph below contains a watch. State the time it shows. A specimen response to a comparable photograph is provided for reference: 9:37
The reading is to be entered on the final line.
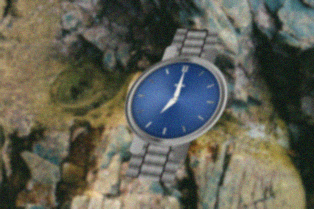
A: 7:00
